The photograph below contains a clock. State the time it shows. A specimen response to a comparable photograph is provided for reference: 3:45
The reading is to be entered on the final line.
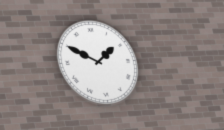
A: 1:50
